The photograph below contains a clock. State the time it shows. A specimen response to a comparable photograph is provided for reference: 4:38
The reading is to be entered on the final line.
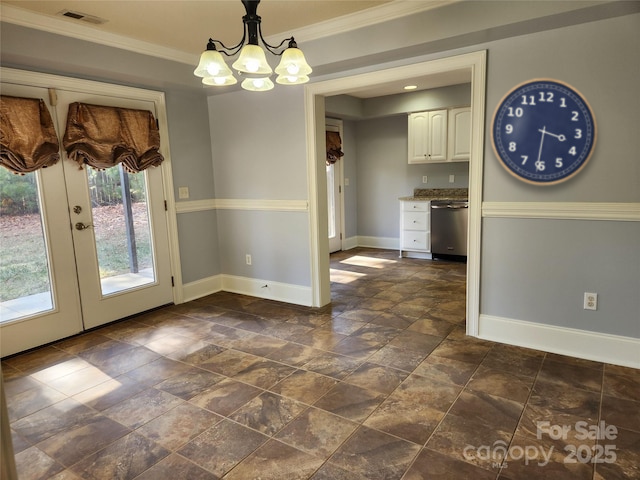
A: 3:31
